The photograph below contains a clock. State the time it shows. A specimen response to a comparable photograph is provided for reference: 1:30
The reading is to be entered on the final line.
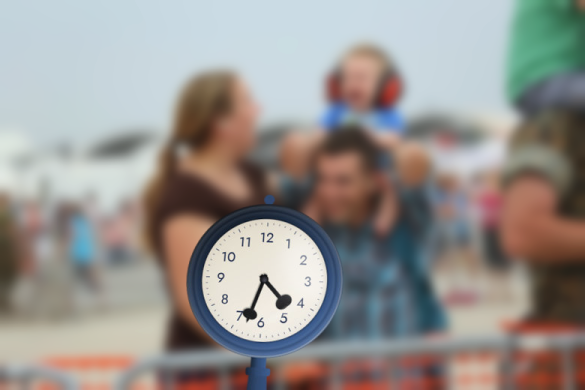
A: 4:33
